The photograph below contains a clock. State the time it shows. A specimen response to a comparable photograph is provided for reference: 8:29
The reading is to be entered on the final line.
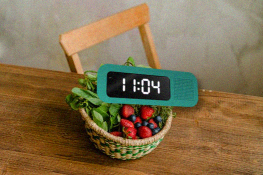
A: 11:04
